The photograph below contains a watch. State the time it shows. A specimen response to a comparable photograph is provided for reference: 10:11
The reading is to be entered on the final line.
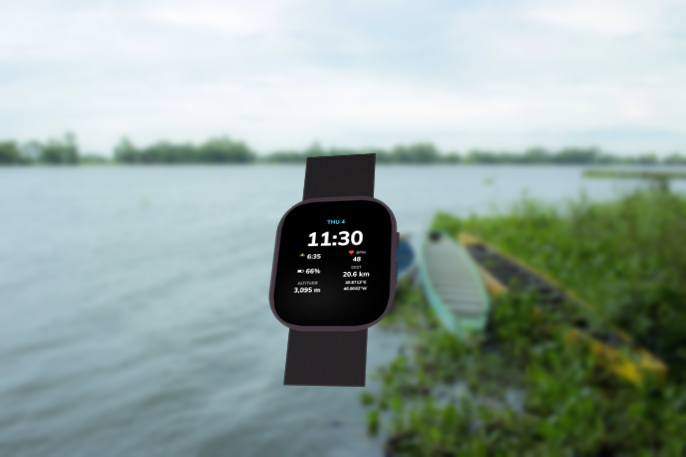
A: 11:30
